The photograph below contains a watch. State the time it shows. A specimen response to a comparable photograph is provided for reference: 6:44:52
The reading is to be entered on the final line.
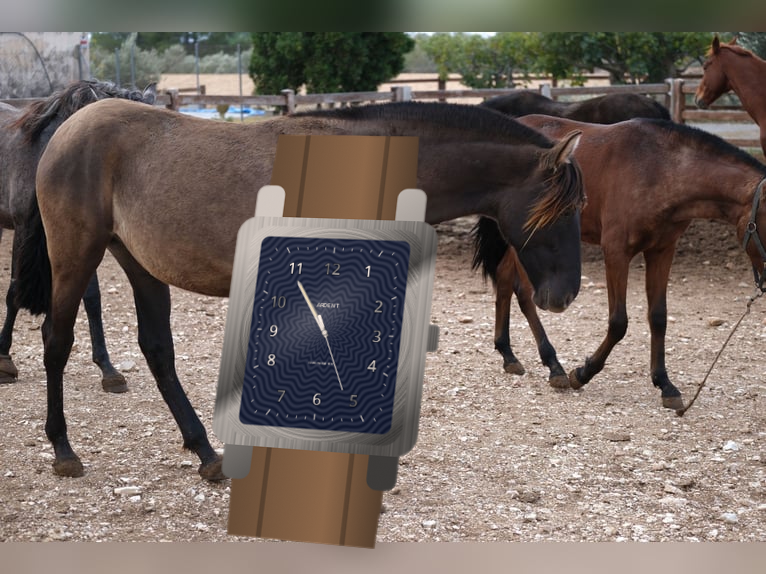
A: 10:54:26
